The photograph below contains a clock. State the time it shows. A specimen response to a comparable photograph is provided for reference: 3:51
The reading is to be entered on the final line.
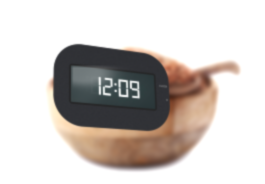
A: 12:09
